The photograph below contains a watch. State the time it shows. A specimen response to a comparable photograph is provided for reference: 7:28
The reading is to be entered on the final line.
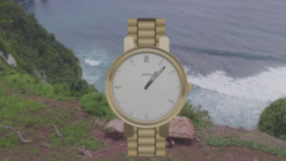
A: 1:07
